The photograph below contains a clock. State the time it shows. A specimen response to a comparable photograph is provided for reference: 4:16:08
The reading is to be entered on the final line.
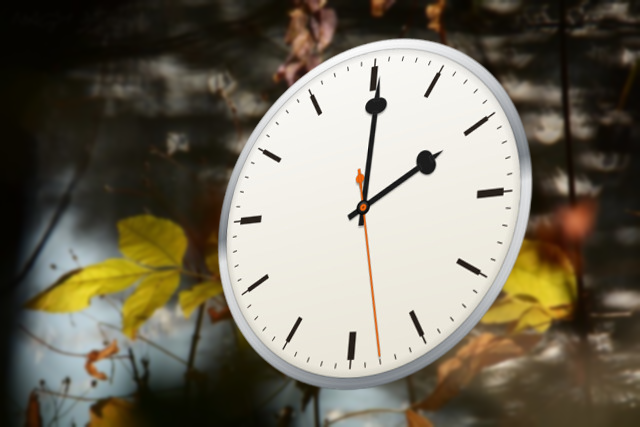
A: 2:00:28
